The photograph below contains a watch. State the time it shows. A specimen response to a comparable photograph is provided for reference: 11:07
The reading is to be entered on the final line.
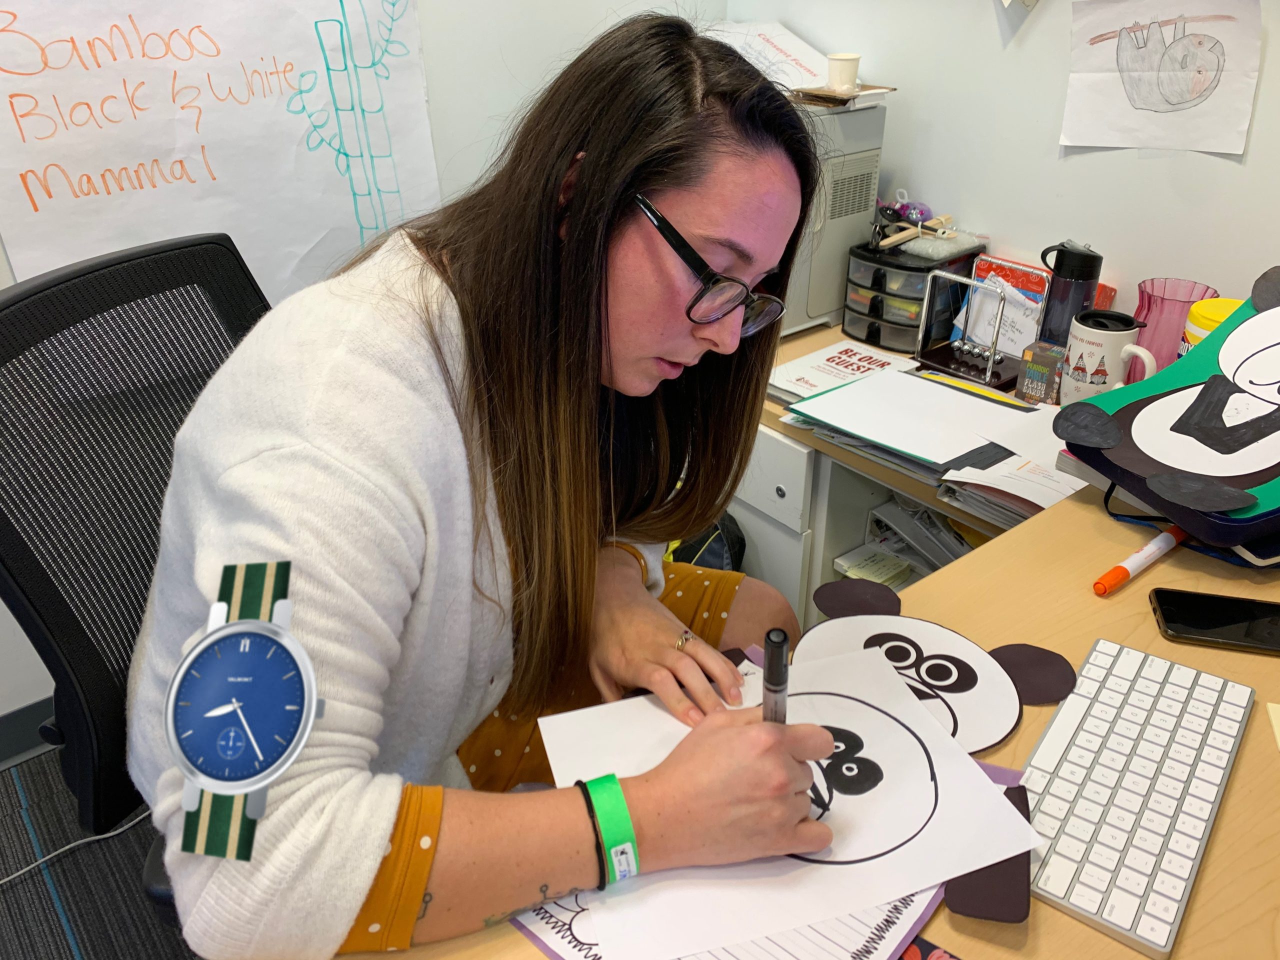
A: 8:24
